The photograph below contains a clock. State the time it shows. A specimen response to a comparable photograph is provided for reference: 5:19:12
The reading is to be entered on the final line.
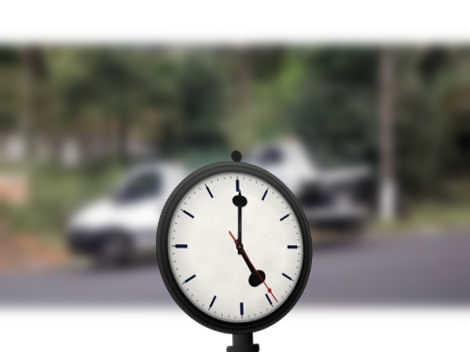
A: 5:00:24
